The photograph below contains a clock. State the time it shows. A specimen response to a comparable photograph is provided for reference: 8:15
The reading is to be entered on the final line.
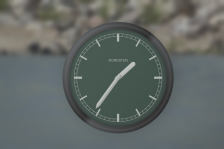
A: 1:36
